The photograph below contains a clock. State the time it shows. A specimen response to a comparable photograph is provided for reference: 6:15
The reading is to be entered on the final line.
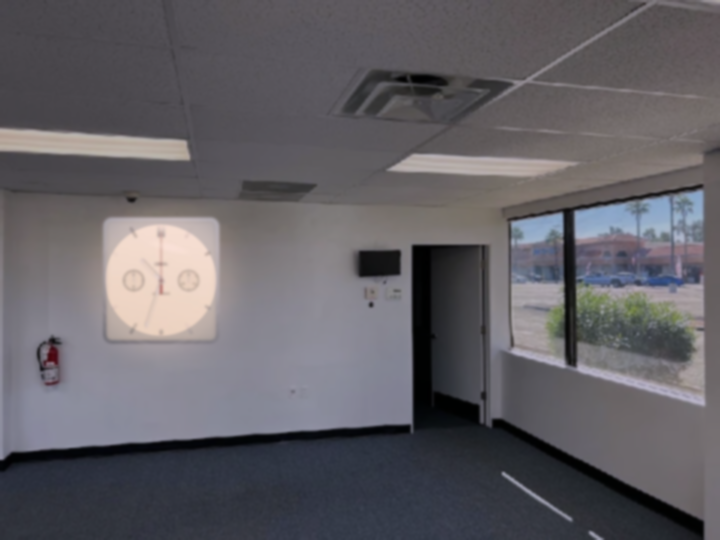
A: 10:33
